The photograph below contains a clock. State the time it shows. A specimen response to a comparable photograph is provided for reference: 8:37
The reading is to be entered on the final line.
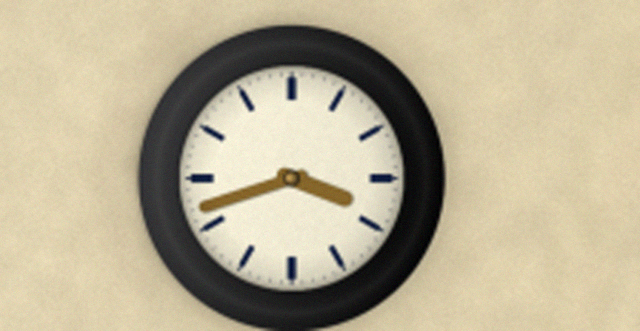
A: 3:42
